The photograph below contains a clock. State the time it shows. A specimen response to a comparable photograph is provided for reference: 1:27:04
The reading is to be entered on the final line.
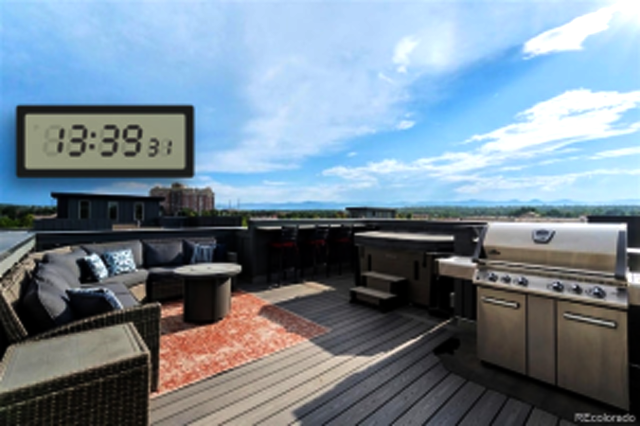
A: 13:39:31
